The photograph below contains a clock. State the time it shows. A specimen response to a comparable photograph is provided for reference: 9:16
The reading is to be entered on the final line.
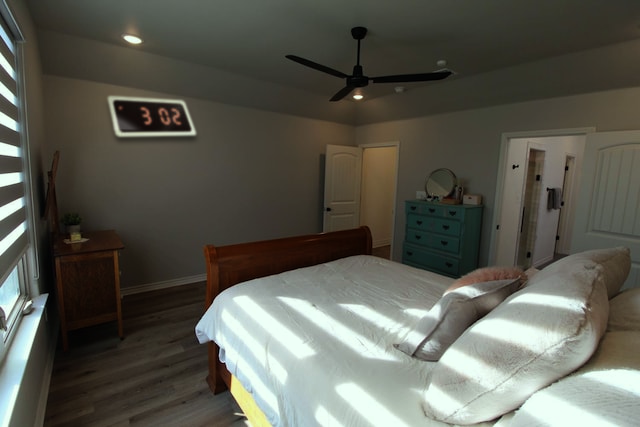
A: 3:02
